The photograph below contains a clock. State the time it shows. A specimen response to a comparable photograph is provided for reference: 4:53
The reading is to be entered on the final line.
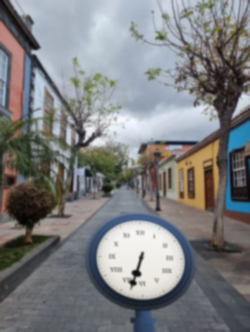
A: 6:33
